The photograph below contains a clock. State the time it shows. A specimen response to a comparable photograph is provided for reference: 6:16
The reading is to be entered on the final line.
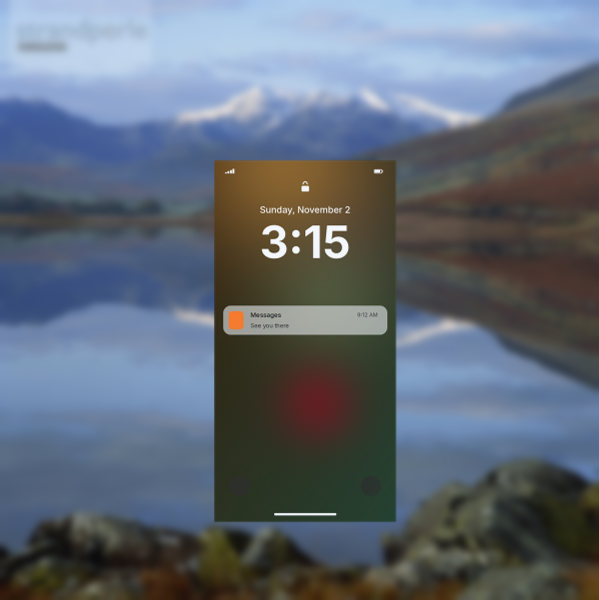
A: 3:15
